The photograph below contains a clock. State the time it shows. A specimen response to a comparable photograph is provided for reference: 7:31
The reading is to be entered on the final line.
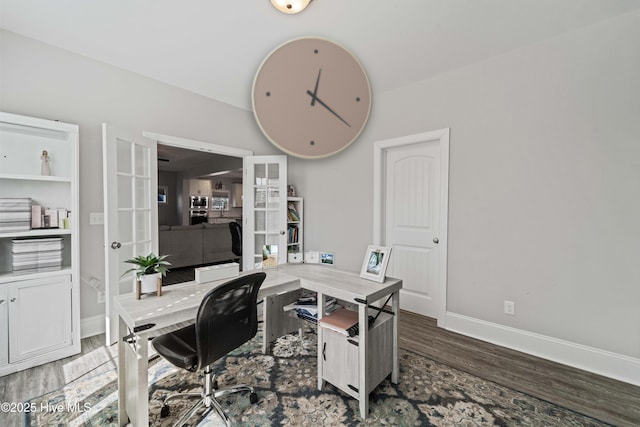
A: 12:21
